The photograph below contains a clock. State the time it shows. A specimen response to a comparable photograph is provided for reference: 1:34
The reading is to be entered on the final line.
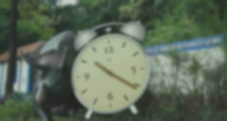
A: 10:21
